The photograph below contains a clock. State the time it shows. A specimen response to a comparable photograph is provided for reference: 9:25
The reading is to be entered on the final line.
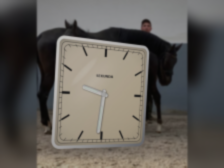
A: 9:31
